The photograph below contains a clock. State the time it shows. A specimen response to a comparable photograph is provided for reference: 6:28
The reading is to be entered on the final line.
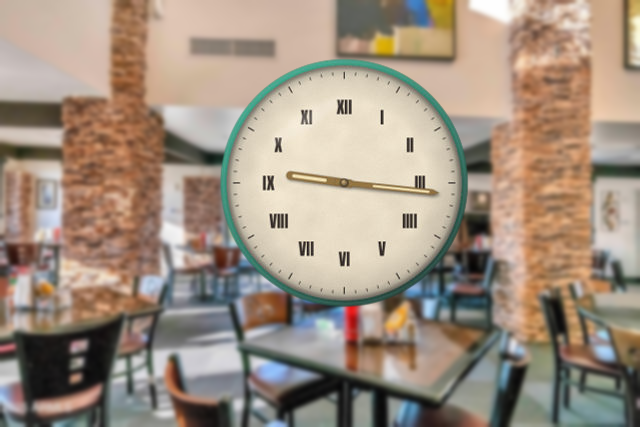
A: 9:16
